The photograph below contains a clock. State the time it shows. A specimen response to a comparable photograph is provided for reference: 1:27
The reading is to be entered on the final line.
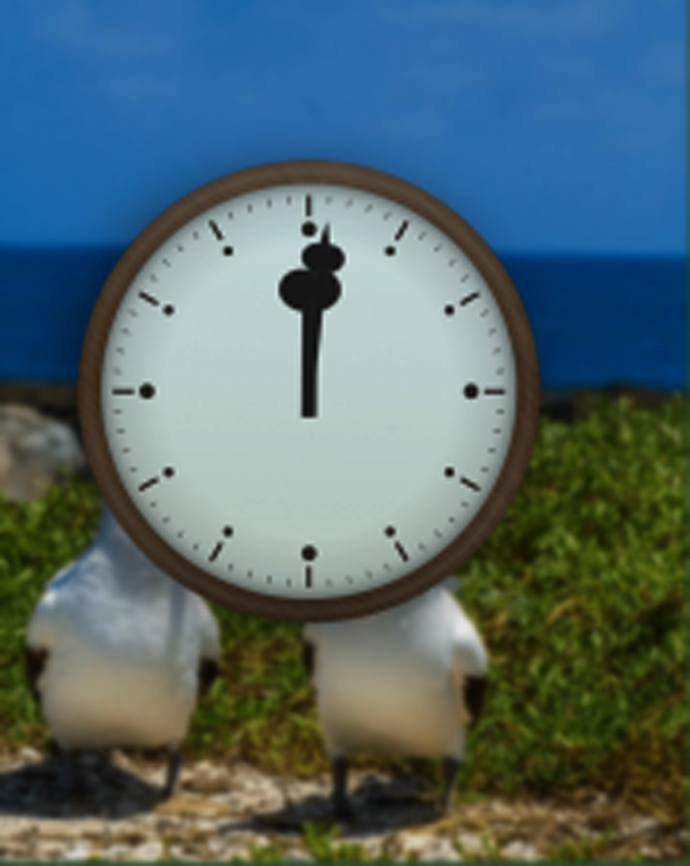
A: 12:01
